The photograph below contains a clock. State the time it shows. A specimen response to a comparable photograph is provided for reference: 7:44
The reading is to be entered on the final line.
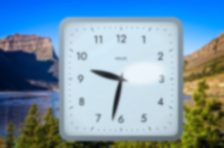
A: 9:32
